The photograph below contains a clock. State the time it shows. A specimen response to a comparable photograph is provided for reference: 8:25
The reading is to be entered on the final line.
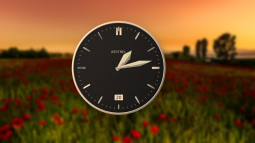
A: 1:13
